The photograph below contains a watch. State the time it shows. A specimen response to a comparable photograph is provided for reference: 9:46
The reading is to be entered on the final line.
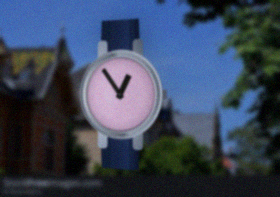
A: 12:54
